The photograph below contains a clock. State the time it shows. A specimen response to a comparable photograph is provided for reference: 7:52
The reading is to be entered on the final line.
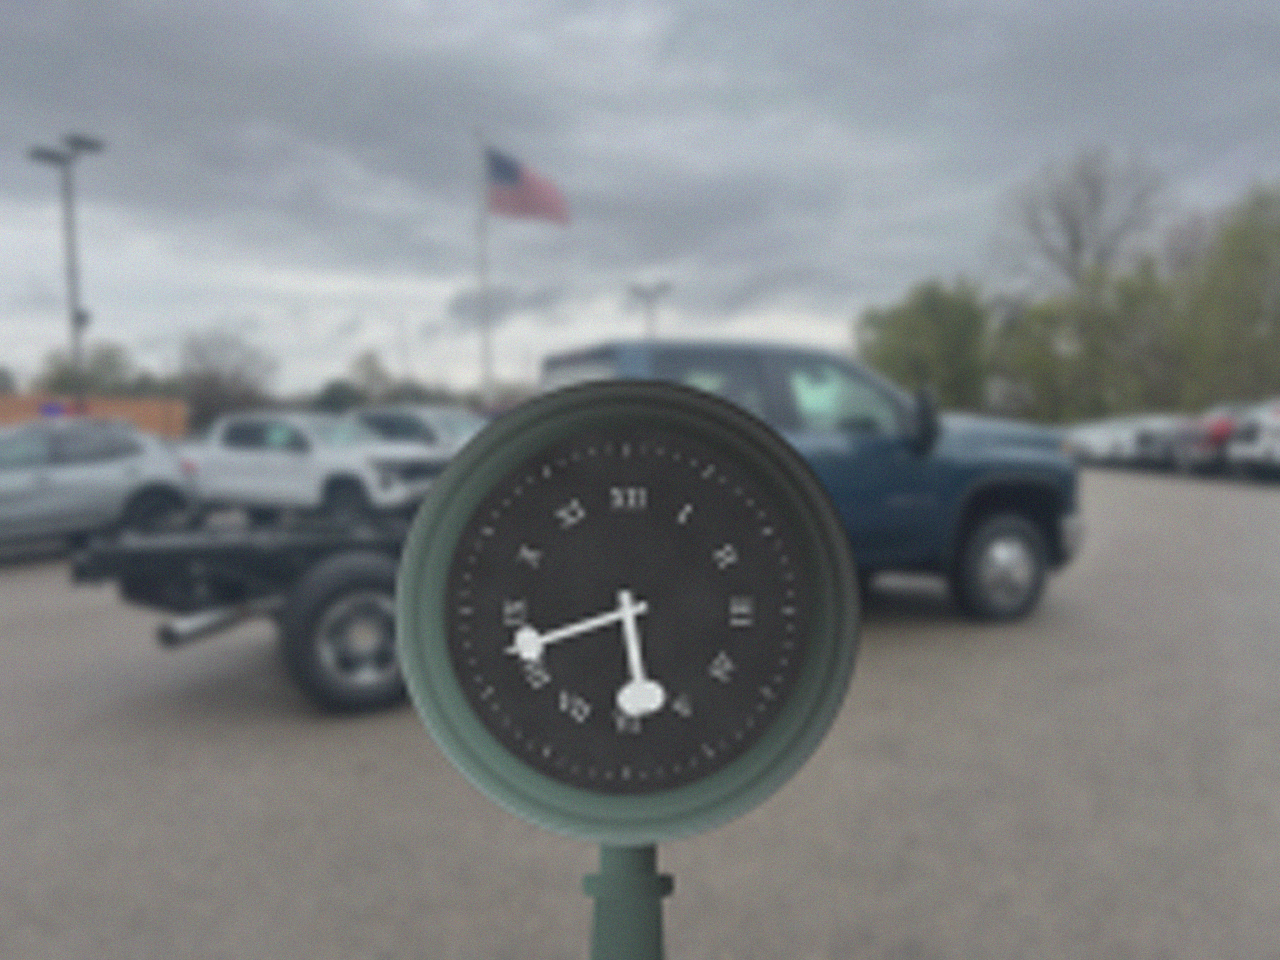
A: 5:42
